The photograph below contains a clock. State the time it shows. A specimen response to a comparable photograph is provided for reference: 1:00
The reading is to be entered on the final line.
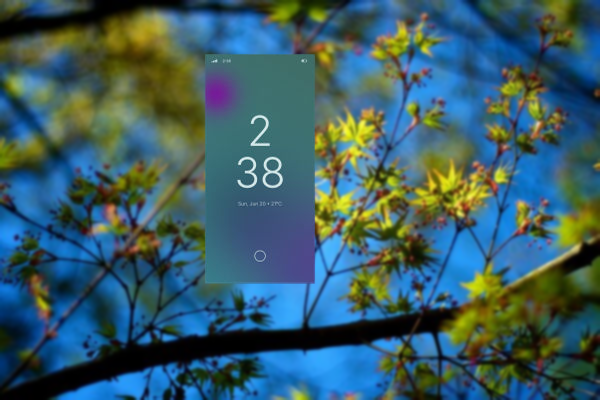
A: 2:38
